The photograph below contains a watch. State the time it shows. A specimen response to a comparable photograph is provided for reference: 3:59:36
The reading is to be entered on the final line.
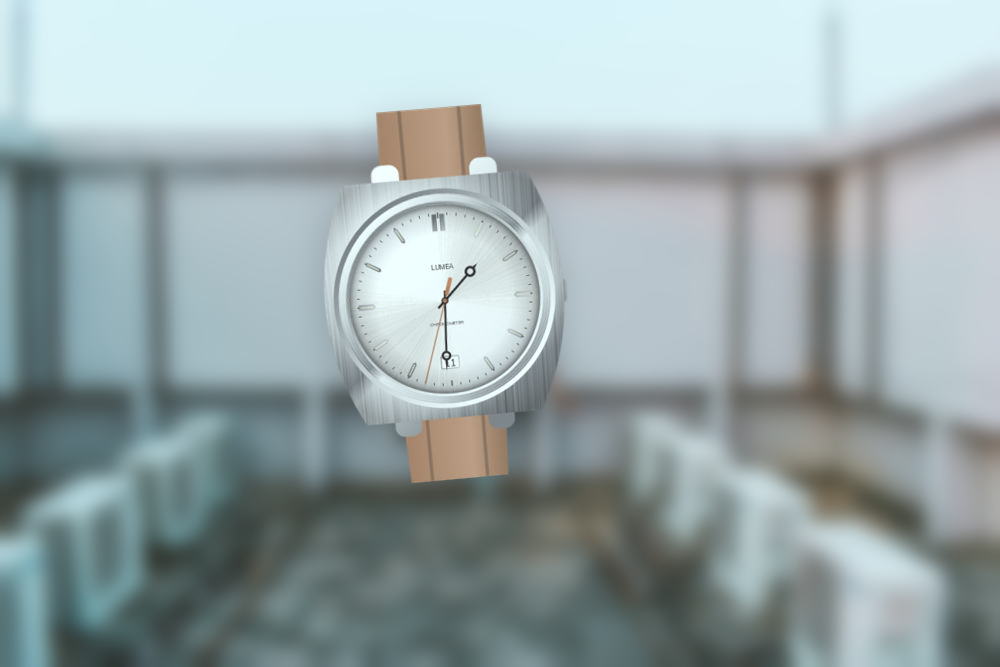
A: 1:30:33
